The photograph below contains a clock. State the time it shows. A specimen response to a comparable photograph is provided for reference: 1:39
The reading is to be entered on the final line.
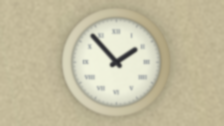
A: 1:53
